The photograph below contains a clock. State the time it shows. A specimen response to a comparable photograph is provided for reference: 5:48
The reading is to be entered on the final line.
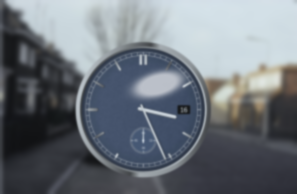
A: 3:26
